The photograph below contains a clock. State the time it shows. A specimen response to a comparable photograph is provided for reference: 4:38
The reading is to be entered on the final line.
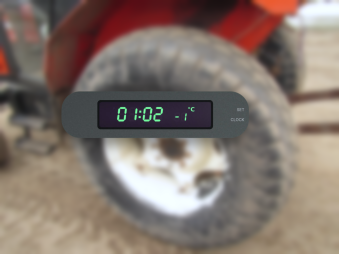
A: 1:02
